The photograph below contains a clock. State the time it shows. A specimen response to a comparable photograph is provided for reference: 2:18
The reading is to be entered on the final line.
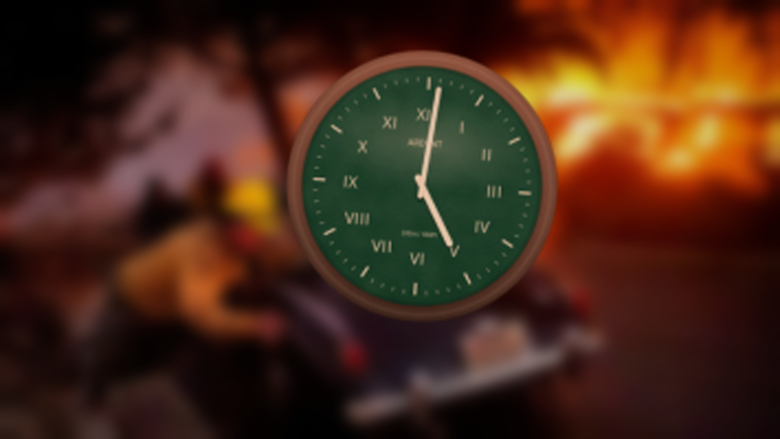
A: 5:01
